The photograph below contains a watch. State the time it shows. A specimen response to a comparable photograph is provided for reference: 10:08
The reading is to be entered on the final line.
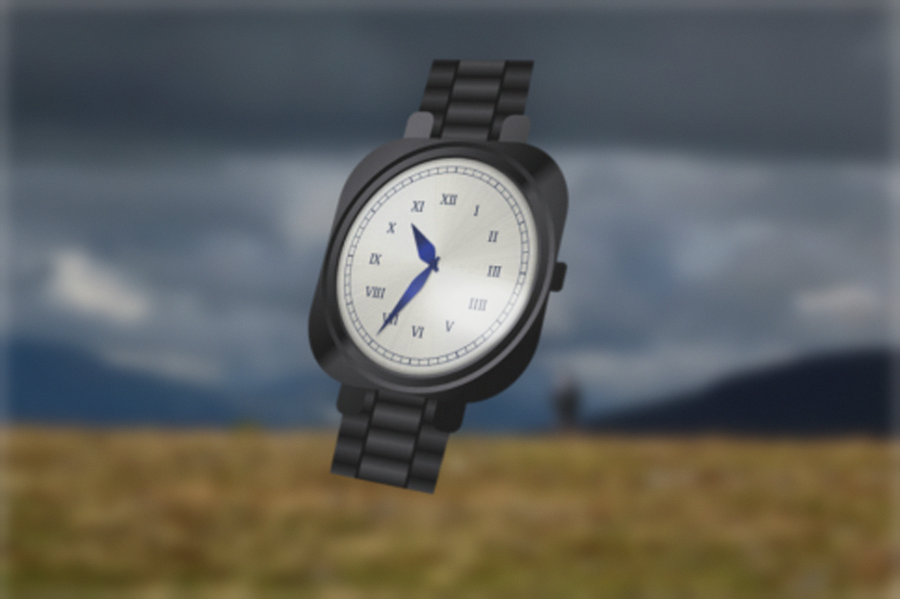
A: 10:35
